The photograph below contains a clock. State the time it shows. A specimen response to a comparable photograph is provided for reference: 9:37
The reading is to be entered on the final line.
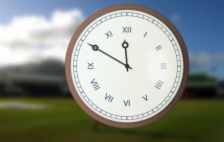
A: 11:50
